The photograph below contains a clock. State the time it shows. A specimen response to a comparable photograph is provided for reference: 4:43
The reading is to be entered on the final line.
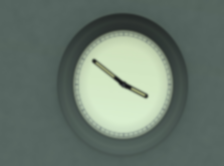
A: 3:51
